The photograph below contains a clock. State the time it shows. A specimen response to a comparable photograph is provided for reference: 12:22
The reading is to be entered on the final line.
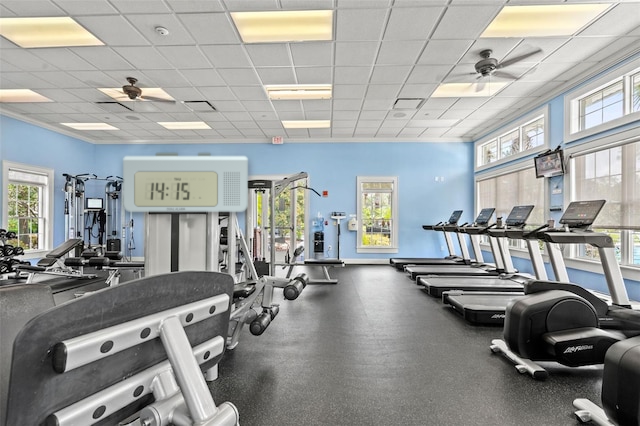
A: 14:15
